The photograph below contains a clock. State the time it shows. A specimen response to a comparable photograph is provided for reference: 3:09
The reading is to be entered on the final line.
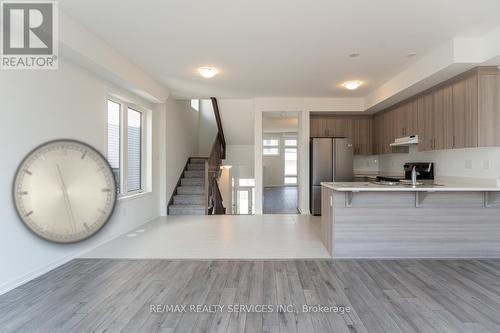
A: 11:28
